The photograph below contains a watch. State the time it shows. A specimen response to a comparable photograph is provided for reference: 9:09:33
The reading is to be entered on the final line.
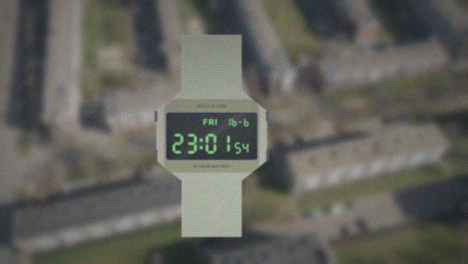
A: 23:01:54
